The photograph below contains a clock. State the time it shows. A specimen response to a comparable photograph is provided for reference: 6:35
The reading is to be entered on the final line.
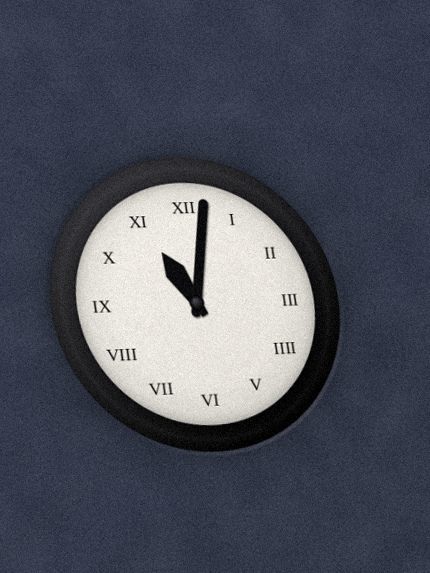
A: 11:02
